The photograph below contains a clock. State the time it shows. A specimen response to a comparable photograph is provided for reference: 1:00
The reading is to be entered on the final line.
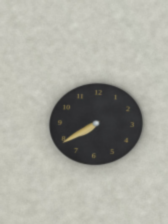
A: 7:39
